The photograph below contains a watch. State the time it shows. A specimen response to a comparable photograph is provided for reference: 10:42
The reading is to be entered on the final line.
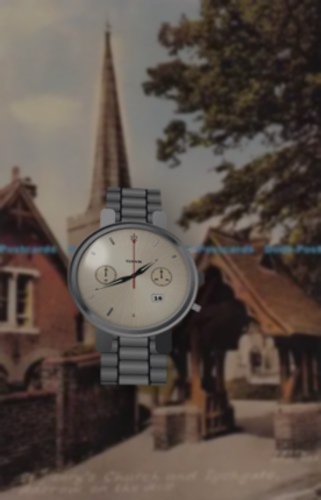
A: 1:41
